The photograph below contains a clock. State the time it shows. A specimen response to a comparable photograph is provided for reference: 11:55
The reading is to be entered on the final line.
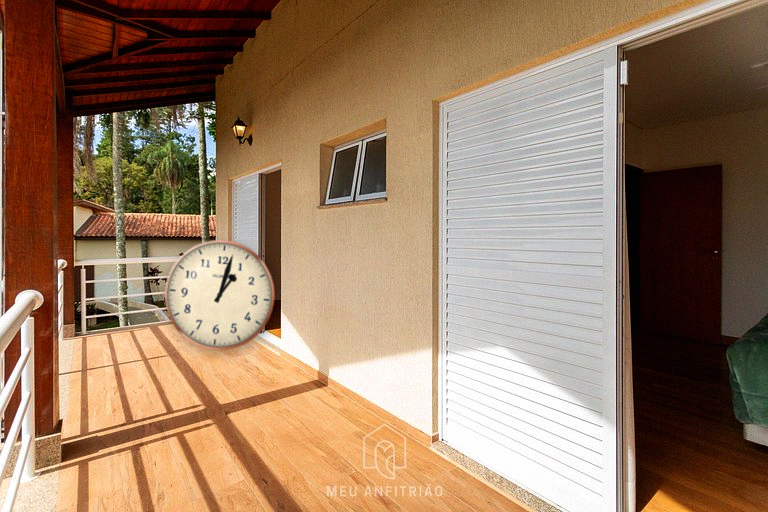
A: 1:02
